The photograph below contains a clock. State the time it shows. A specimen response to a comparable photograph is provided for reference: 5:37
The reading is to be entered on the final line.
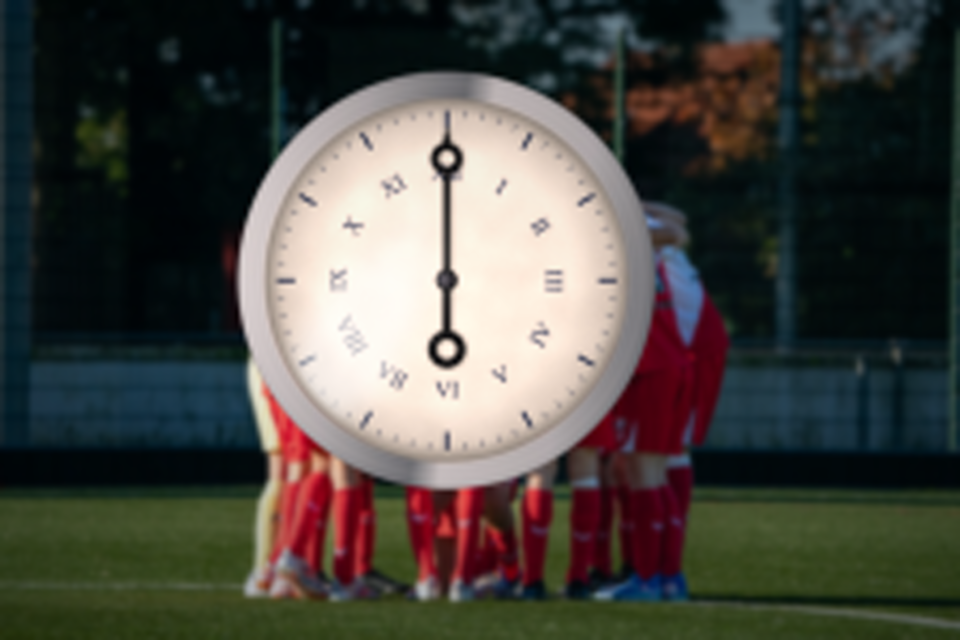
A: 6:00
